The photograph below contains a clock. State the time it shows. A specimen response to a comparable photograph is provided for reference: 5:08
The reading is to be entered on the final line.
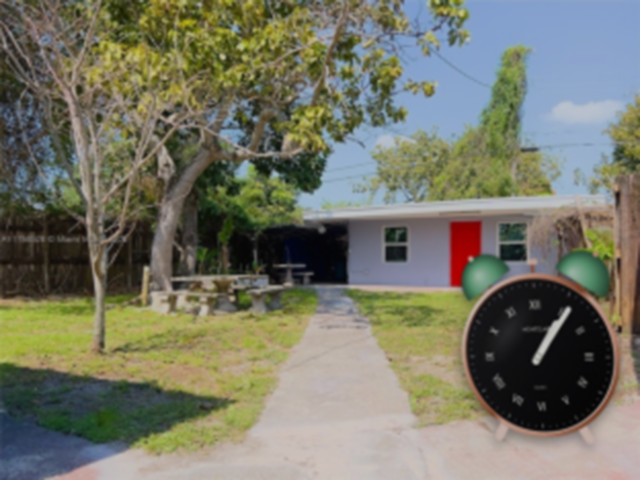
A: 1:06
